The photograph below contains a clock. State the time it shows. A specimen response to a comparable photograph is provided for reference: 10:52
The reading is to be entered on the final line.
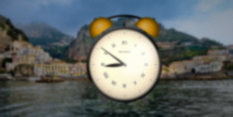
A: 8:51
